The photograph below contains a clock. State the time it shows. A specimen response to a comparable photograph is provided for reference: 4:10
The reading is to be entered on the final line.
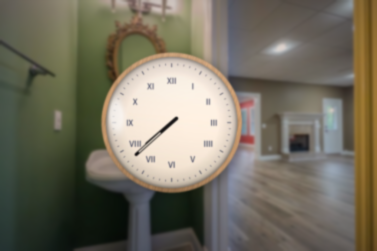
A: 7:38
